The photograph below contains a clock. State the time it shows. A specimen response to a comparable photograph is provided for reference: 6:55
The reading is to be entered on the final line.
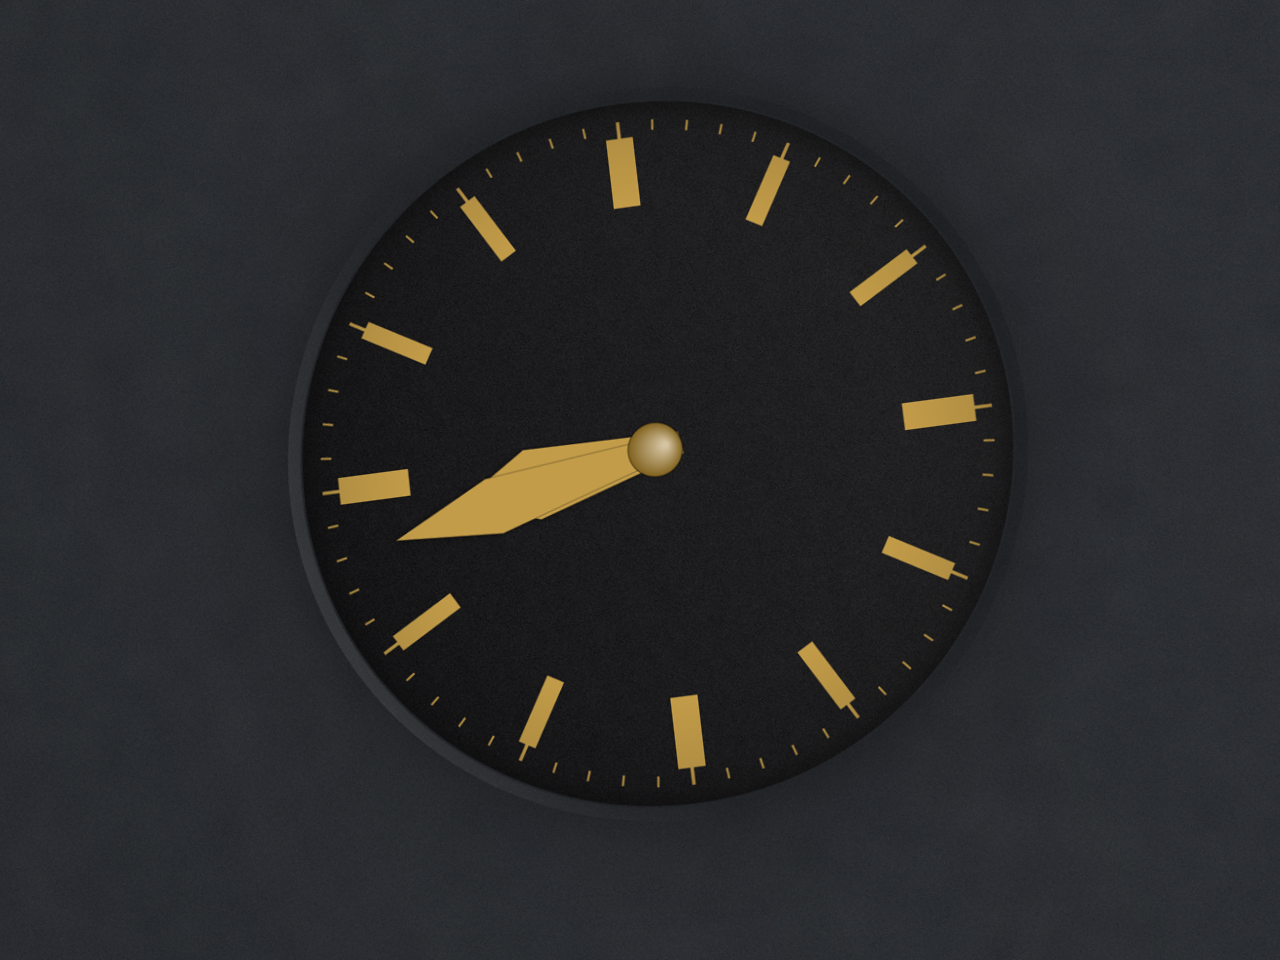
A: 8:43
